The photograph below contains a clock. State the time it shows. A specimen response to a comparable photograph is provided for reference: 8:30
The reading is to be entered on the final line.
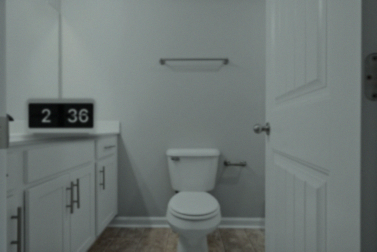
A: 2:36
